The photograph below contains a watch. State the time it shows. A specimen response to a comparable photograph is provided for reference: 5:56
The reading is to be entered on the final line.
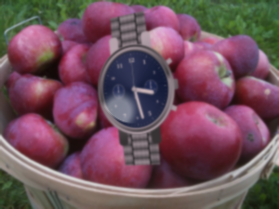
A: 3:28
